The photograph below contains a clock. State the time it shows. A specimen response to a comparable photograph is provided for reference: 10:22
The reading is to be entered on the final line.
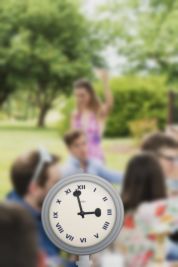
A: 2:58
